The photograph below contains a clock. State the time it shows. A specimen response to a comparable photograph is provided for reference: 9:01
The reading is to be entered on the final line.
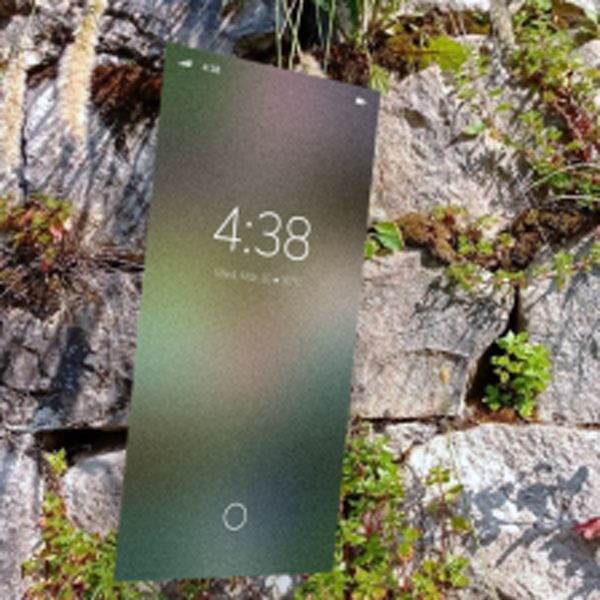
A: 4:38
